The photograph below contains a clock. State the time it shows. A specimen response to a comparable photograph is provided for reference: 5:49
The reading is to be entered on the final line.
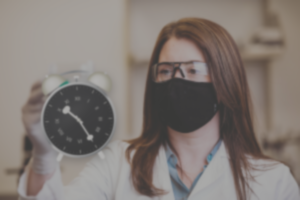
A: 10:25
